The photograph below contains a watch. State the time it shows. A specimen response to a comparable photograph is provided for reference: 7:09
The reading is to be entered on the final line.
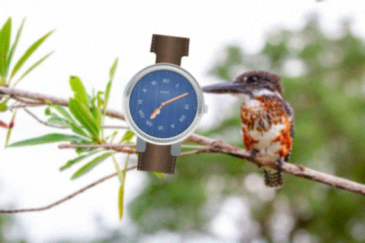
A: 7:10
